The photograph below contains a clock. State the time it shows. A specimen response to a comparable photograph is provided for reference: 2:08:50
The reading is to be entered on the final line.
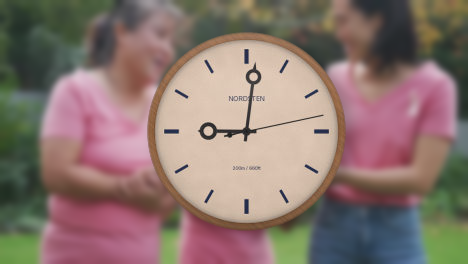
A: 9:01:13
